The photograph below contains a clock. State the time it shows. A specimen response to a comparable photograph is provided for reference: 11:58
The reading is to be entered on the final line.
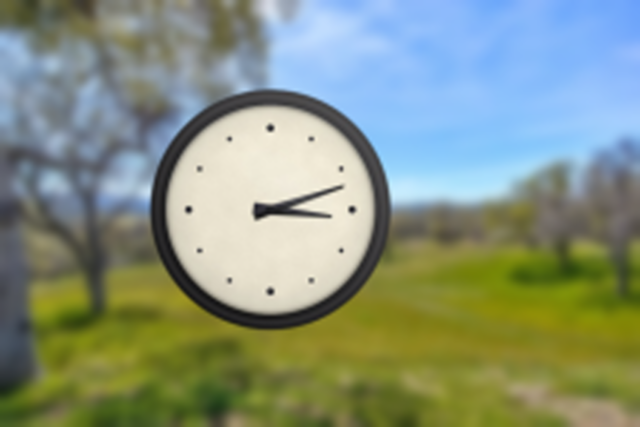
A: 3:12
